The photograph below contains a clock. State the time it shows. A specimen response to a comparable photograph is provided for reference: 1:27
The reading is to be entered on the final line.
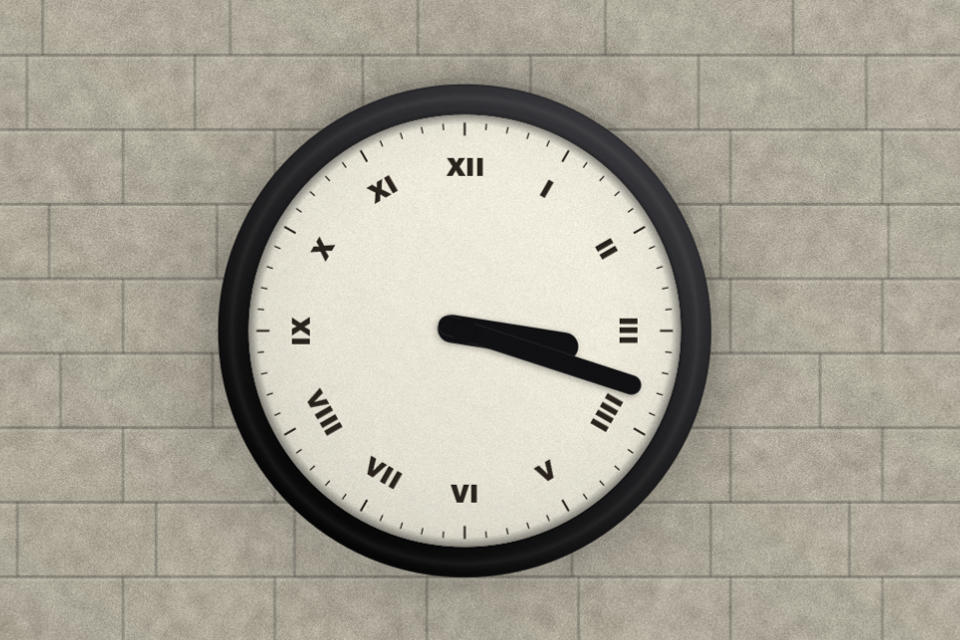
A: 3:18
